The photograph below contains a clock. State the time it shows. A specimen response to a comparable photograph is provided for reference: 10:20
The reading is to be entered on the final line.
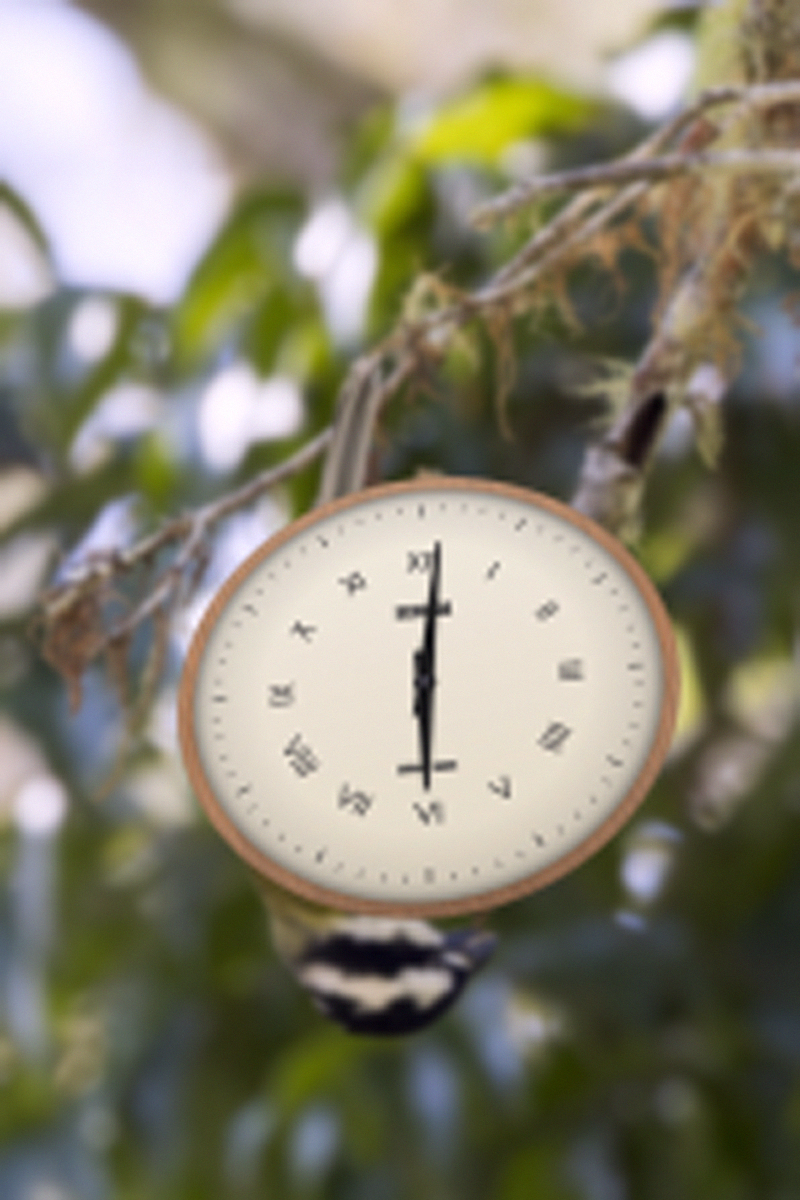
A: 6:01
